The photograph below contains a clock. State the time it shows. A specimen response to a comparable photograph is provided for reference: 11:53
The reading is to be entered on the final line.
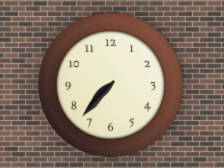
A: 7:37
